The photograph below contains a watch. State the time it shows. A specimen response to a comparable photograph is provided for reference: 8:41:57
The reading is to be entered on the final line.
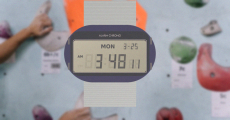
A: 3:48:11
